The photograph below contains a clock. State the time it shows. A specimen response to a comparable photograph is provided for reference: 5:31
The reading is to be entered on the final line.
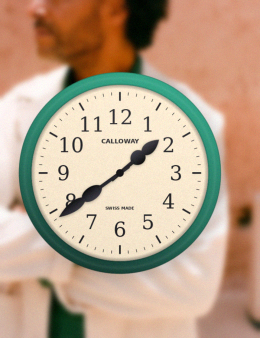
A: 1:39
